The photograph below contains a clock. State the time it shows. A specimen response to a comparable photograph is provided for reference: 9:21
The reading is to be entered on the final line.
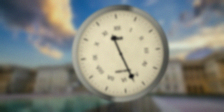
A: 11:27
